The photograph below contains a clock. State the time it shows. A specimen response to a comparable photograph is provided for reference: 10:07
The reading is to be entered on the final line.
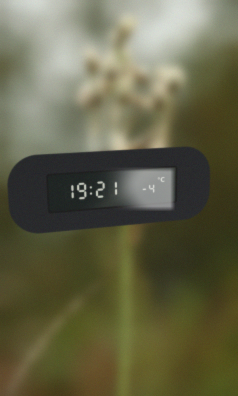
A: 19:21
